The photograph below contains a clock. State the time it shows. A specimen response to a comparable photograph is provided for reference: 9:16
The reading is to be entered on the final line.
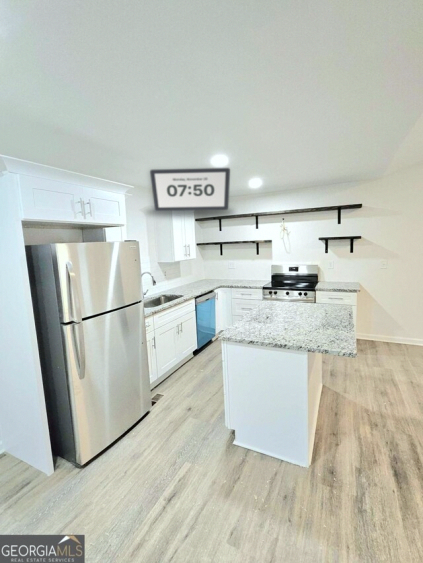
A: 7:50
